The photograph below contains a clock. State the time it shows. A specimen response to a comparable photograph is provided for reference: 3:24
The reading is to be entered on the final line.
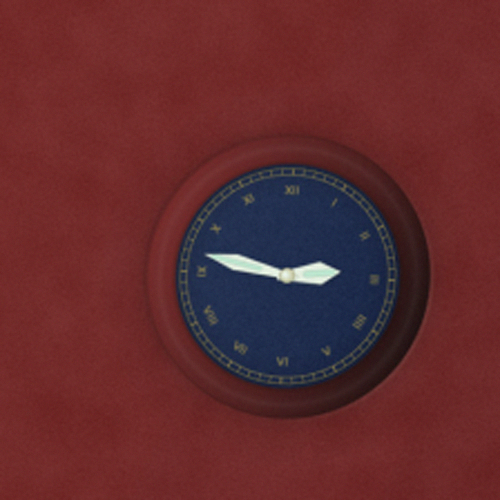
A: 2:47
